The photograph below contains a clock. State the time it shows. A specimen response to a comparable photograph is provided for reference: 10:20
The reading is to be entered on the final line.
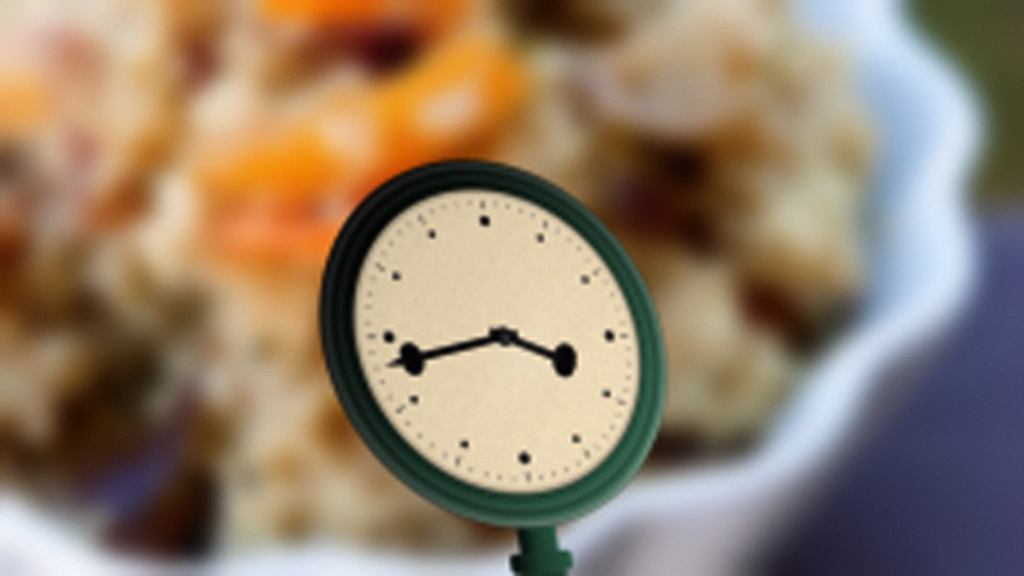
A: 3:43
